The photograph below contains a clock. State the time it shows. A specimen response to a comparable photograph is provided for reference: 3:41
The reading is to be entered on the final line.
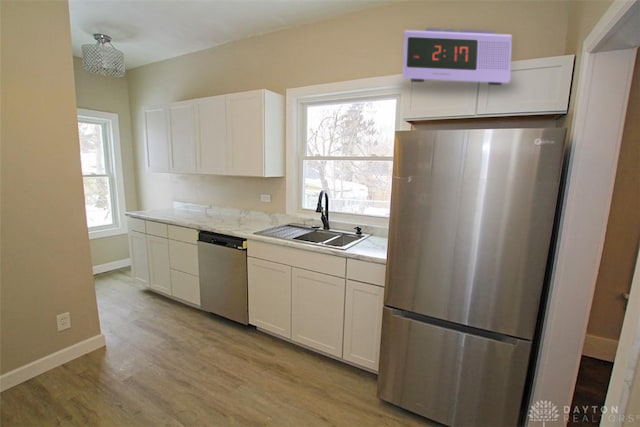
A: 2:17
